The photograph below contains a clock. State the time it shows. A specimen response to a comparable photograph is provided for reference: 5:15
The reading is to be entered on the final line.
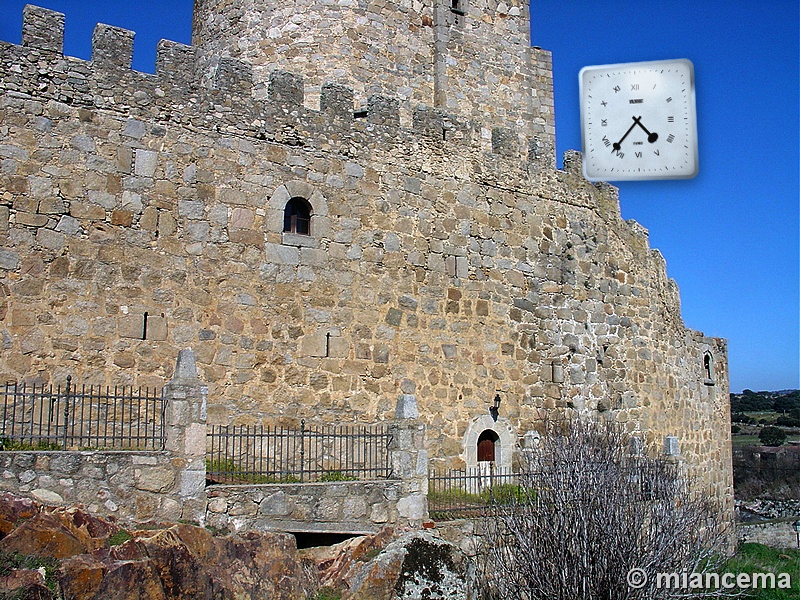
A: 4:37
